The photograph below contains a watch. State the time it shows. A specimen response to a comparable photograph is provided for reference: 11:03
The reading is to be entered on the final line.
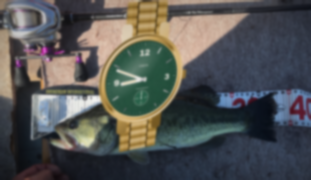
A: 8:49
